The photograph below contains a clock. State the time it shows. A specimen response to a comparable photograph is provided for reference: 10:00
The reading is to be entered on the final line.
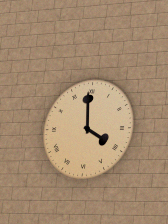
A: 3:59
